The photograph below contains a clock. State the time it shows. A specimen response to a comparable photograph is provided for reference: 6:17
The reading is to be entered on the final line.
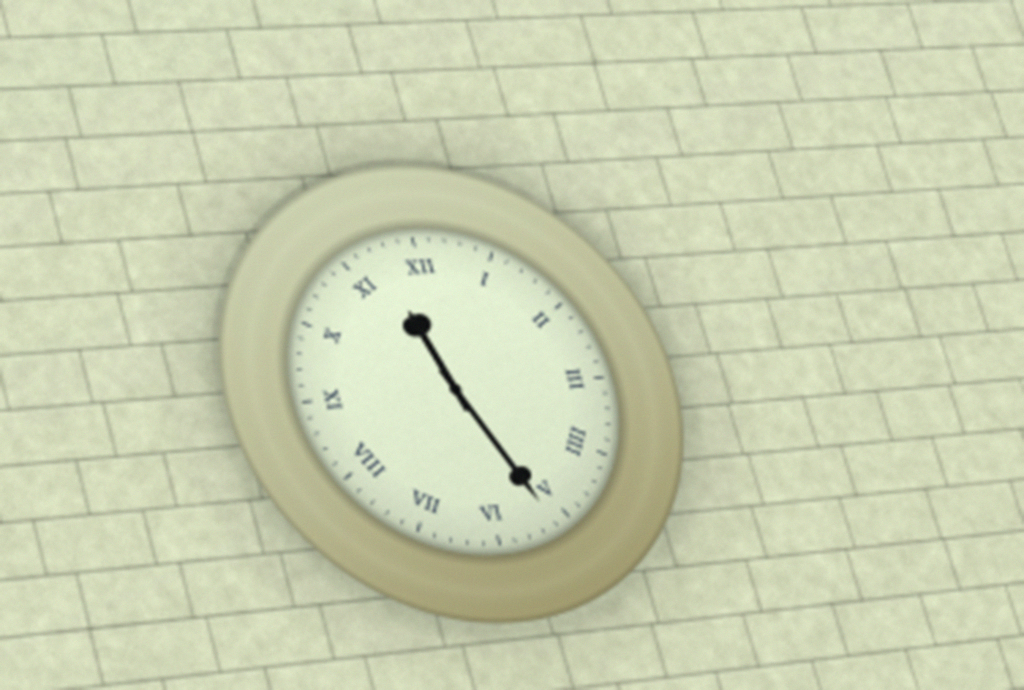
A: 11:26
